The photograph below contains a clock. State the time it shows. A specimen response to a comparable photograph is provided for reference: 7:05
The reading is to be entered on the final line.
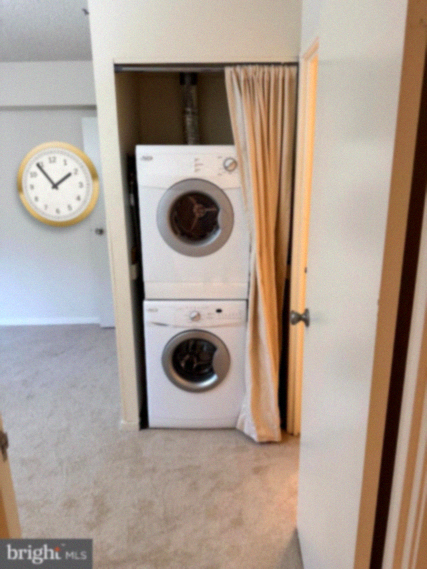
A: 1:54
